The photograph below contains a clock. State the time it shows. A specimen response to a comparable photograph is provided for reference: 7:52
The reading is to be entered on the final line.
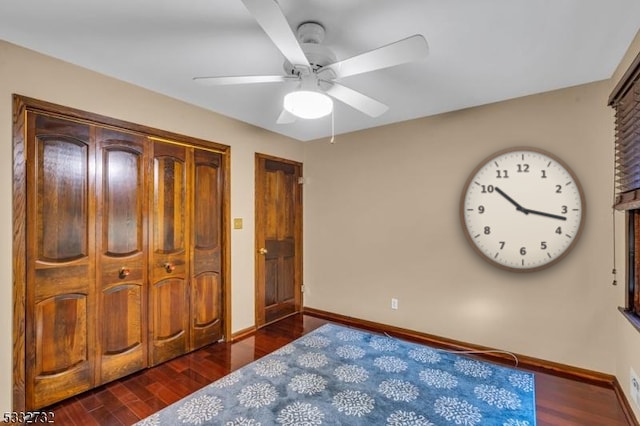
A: 10:17
